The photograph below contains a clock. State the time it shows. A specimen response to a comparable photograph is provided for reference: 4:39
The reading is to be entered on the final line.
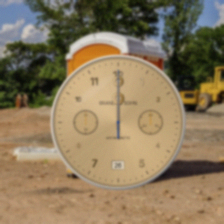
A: 12:00
